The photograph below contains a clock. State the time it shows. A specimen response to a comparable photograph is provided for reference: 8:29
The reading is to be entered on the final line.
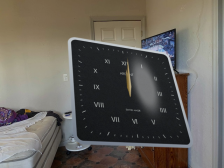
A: 12:01
